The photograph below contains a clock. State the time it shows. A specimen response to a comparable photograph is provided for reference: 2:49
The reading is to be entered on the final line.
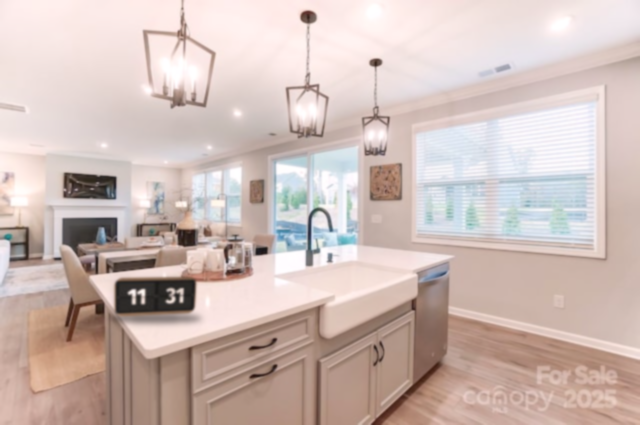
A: 11:31
